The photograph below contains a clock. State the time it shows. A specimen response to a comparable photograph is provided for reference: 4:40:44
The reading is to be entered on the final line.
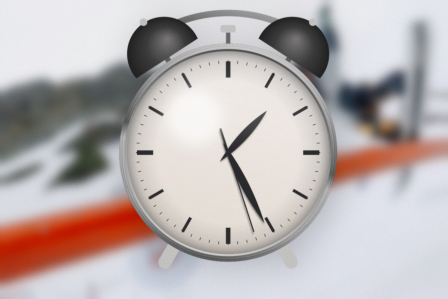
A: 1:25:27
